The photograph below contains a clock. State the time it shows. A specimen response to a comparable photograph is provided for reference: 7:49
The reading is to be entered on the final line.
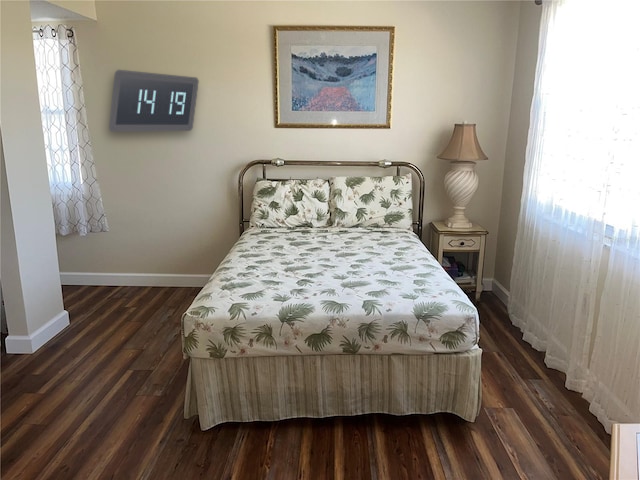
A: 14:19
